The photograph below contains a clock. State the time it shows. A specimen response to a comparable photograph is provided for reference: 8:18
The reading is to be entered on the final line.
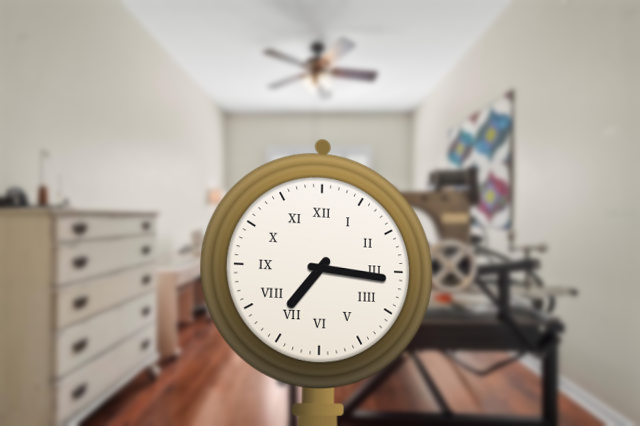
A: 7:16
